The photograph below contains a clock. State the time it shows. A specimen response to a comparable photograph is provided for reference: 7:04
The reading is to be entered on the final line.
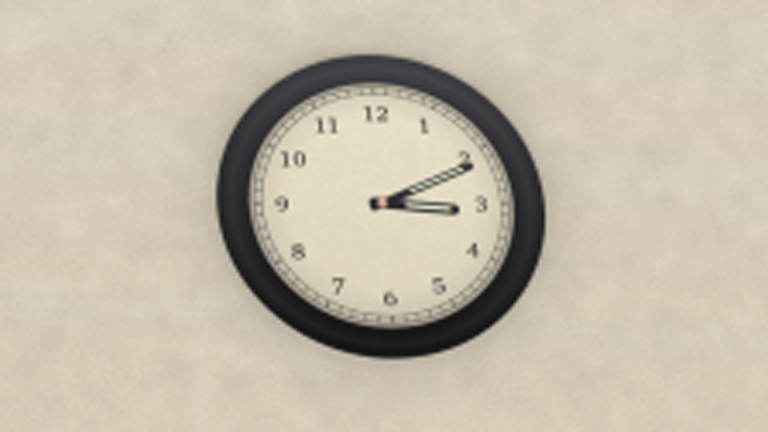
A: 3:11
